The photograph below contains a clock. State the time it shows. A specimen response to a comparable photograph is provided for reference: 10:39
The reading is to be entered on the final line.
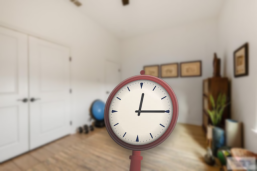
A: 12:15
